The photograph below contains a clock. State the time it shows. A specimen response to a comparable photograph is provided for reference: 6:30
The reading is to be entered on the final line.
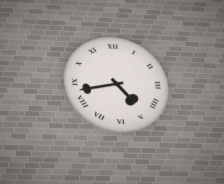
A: 4:43
